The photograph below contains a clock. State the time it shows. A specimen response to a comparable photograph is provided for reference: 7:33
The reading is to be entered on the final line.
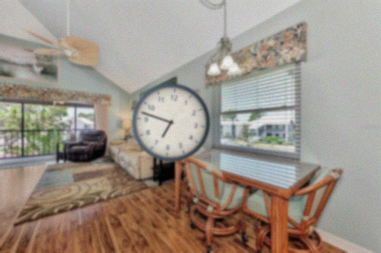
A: 6:47
